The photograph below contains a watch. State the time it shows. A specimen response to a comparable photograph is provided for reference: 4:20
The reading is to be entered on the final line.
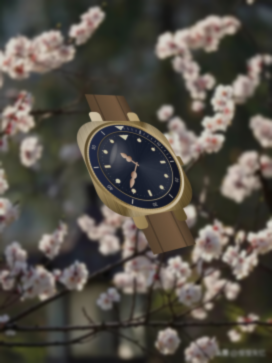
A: 10:36
